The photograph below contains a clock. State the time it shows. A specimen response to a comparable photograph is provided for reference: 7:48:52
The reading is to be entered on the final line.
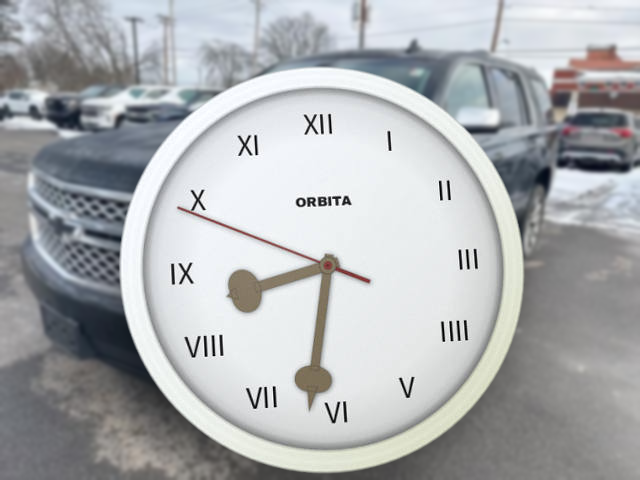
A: 8:31:49
